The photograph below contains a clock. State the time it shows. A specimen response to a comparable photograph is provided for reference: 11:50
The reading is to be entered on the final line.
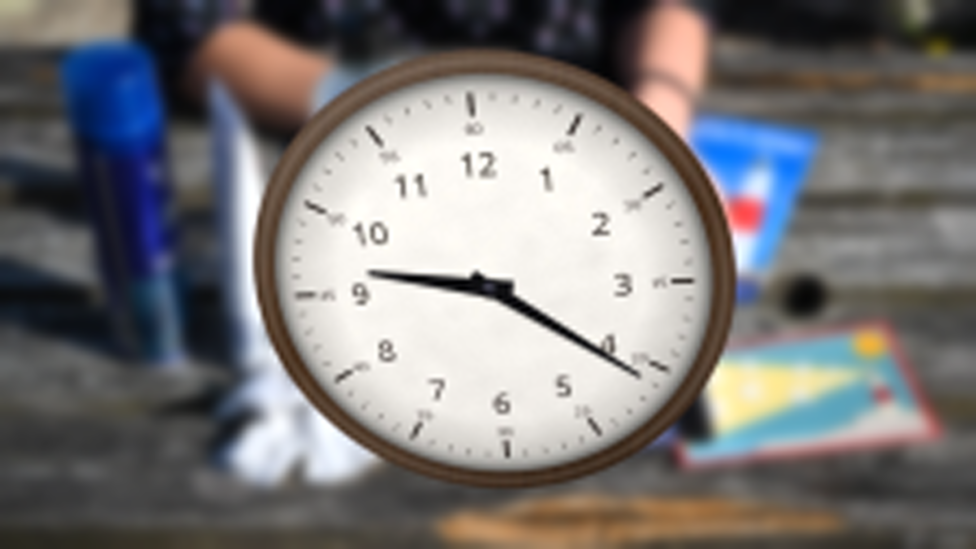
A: 9:21
